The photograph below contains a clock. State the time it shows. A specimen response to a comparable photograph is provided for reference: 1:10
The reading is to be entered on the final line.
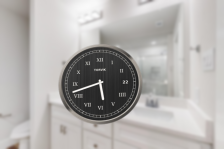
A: 5:42
